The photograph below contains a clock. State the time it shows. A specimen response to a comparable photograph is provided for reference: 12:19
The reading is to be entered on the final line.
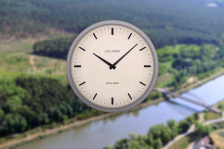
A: 10:08
